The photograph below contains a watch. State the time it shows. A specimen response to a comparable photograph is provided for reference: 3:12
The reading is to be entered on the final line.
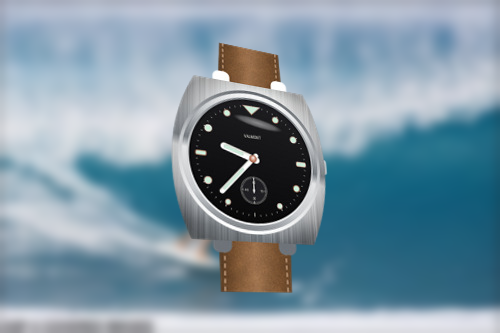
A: 9:37
